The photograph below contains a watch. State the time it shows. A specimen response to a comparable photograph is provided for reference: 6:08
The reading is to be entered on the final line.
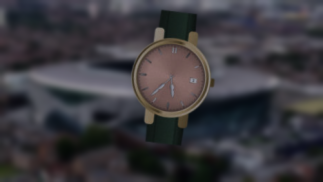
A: 5:37
